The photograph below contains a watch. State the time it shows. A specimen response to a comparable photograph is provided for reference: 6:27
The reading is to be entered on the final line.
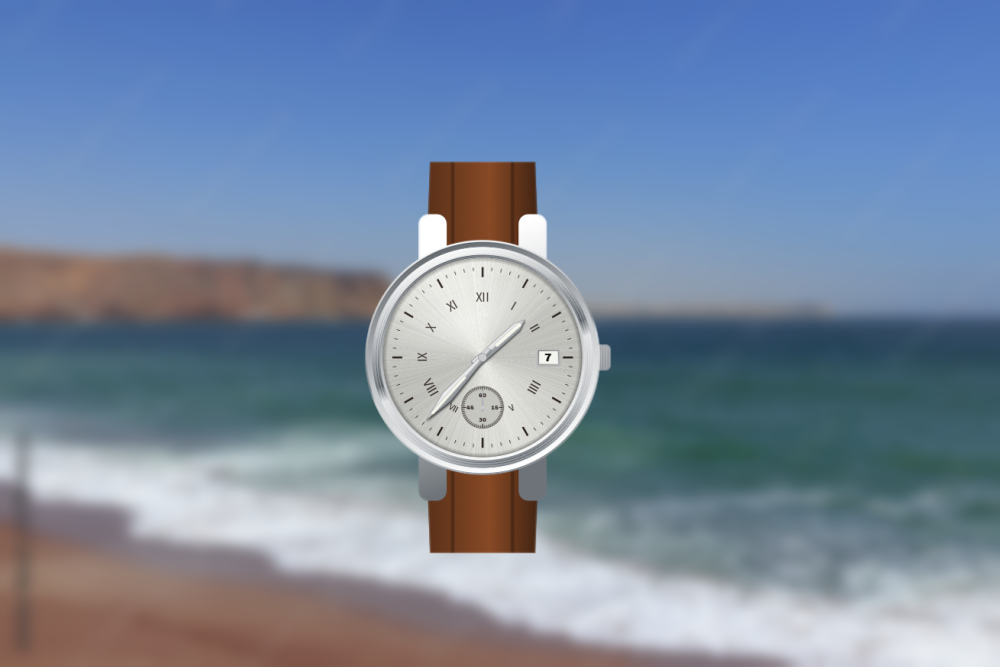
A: 1:37
